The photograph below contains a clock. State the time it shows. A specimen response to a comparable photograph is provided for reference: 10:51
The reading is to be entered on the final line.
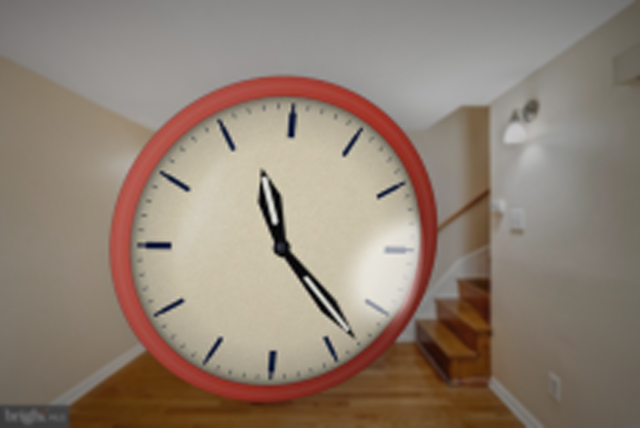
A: 11:23
